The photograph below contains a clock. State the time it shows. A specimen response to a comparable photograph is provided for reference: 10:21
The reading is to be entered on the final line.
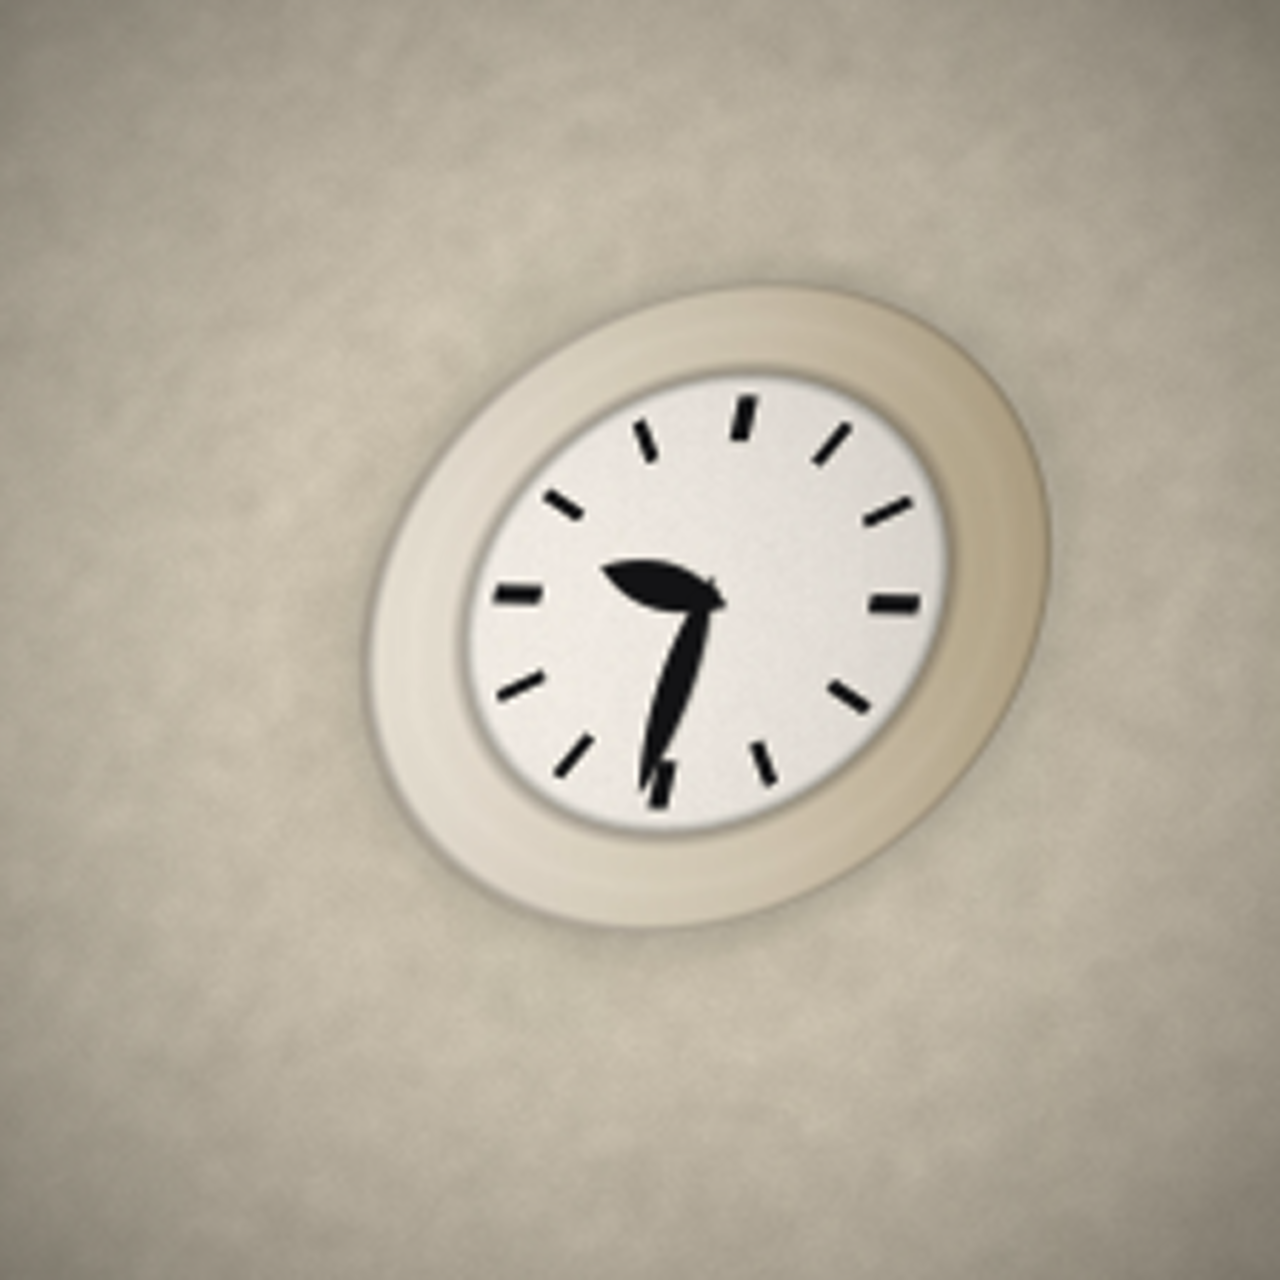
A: 9:31
